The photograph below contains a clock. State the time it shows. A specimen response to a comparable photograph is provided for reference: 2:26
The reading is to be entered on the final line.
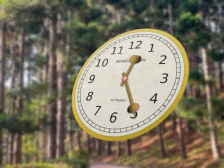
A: 12:25
